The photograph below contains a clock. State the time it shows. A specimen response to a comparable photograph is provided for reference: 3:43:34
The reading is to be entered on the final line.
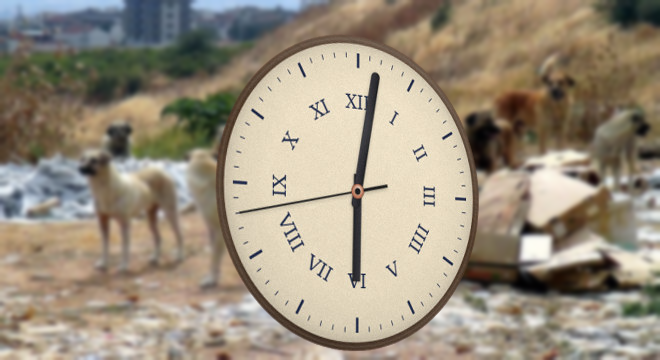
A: 6:01:43
